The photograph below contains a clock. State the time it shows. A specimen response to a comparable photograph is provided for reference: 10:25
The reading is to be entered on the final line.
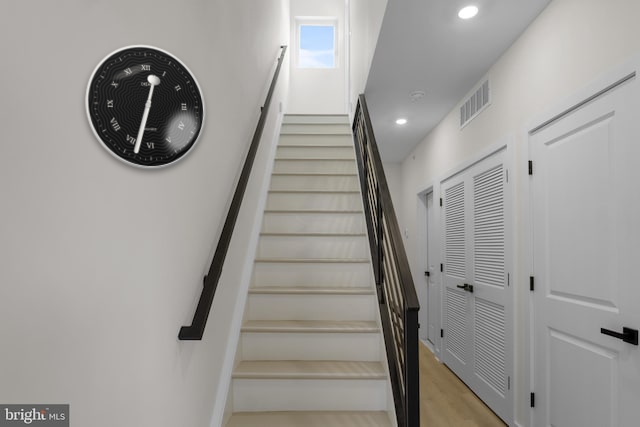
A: 12:33
